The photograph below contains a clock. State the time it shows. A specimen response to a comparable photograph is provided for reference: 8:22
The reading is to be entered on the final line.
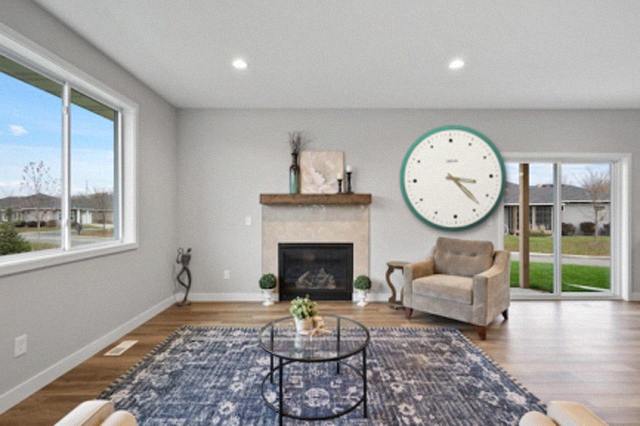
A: 3:23
